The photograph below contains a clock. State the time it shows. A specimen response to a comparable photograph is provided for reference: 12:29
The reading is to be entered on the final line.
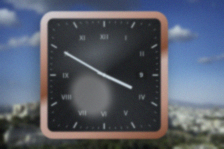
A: 3:50
